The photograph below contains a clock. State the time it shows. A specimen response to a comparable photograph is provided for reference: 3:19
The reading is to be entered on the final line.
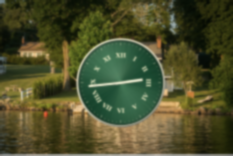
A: 2:44
